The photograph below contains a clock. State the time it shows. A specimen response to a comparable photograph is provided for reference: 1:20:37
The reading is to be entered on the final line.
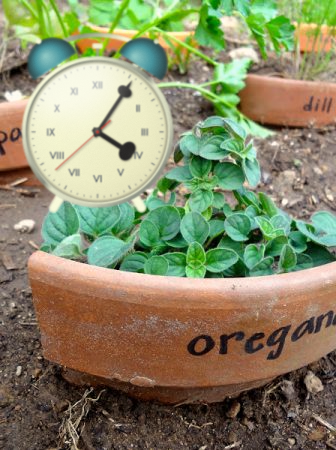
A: 4:05:38
